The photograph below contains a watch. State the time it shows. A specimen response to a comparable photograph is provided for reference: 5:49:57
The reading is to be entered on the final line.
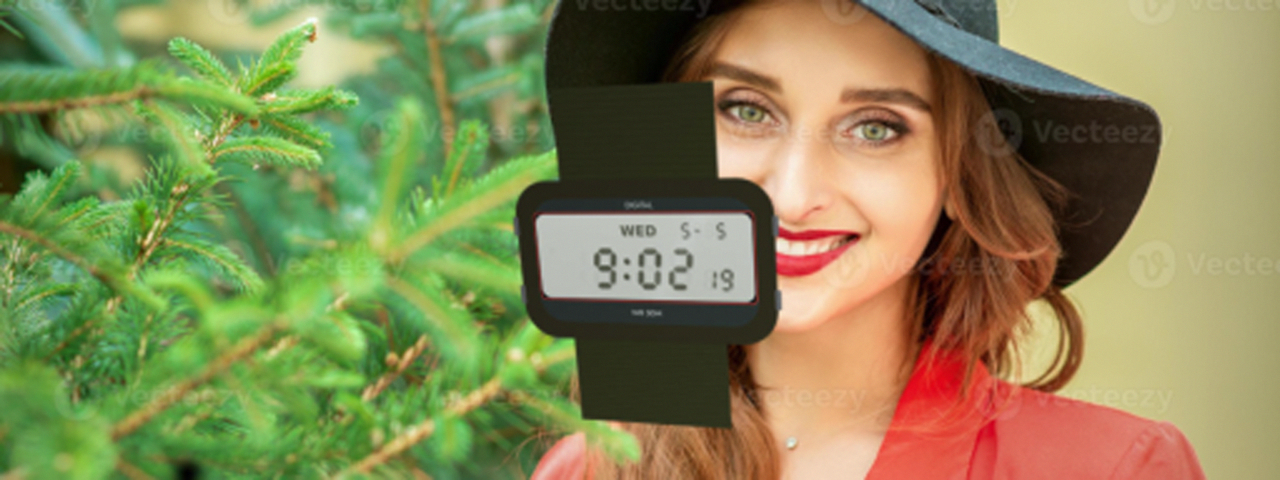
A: 9:02:19
